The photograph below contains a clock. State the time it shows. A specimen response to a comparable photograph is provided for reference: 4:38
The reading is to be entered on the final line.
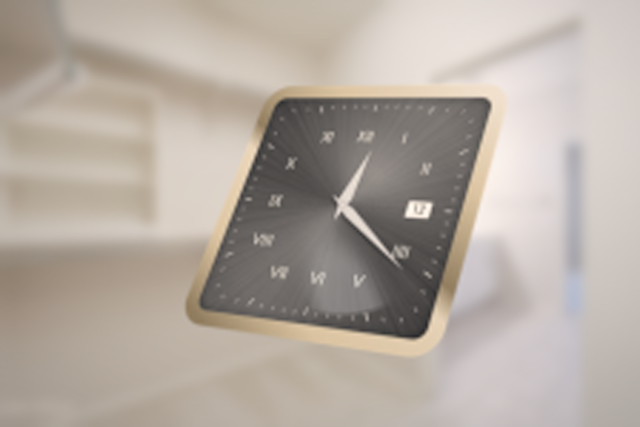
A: 12:21
